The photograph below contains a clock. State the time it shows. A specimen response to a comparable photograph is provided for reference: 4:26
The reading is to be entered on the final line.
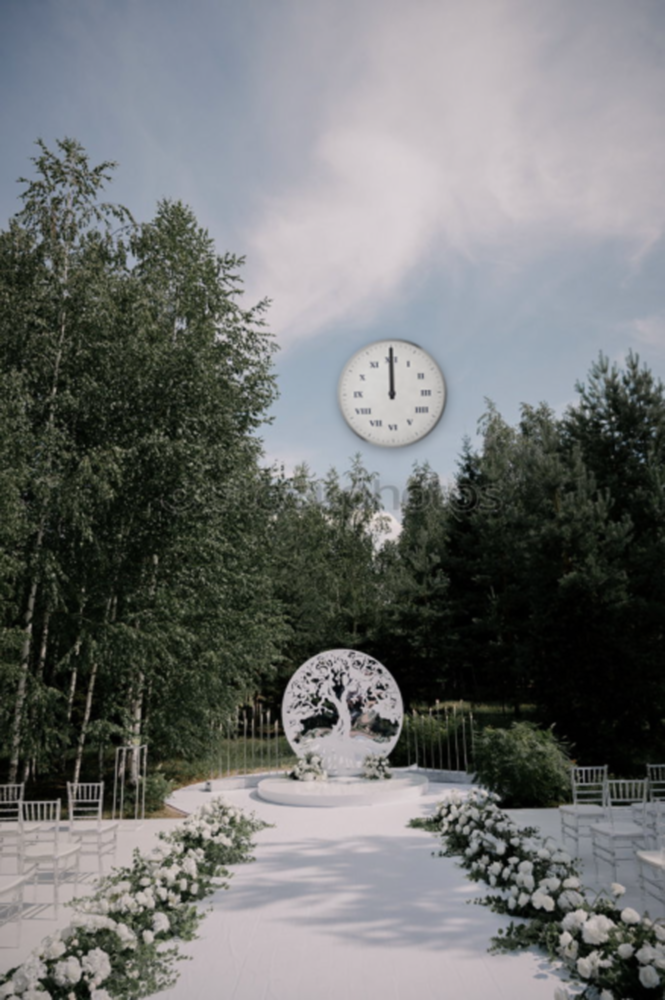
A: 12:00
